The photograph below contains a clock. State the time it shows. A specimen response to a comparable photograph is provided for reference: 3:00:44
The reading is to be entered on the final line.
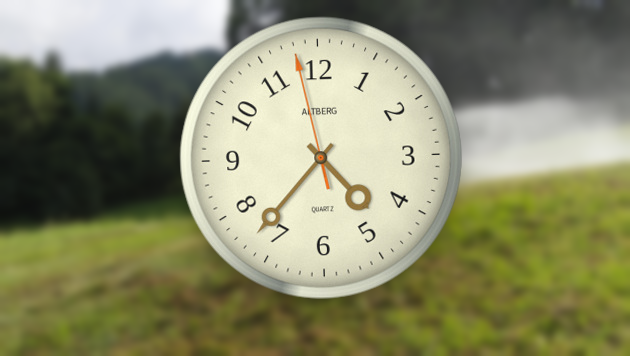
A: 4:36:58
